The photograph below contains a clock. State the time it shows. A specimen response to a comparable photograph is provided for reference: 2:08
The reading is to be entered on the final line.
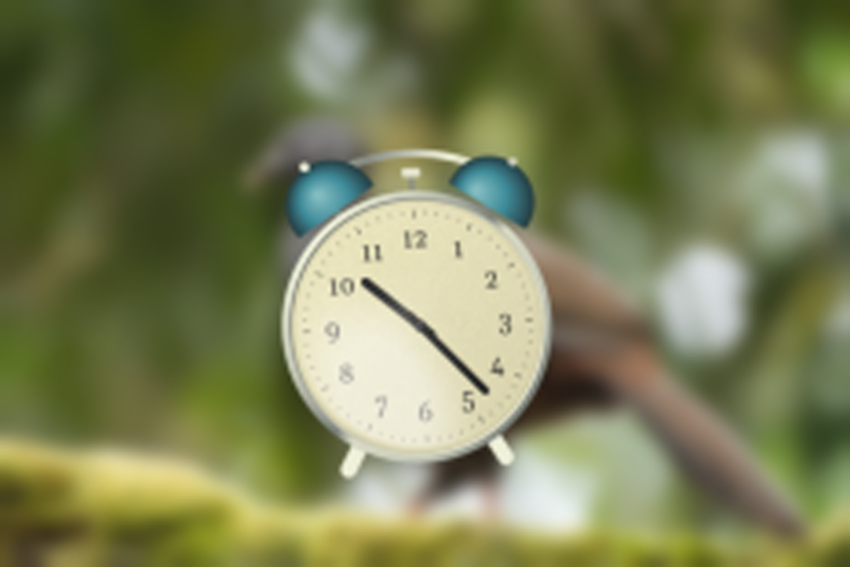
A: 10:23
